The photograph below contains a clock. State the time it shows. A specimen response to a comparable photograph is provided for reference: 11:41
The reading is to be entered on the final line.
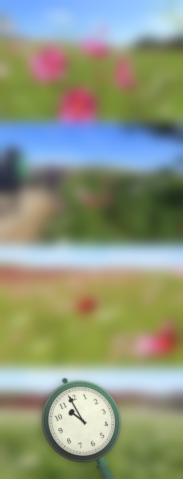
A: 10:59
